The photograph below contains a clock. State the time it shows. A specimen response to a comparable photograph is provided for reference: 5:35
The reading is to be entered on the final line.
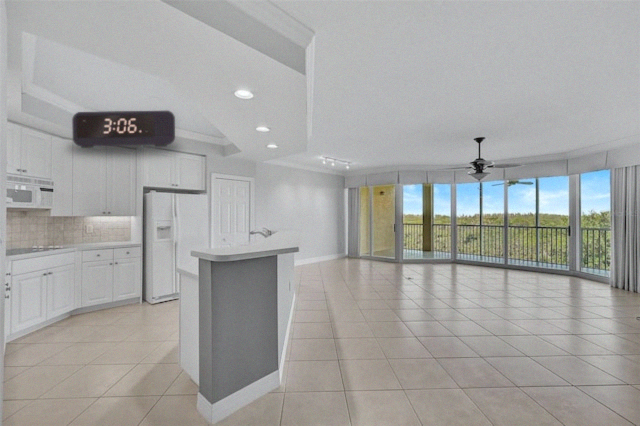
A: 3:06
